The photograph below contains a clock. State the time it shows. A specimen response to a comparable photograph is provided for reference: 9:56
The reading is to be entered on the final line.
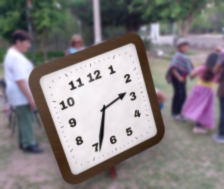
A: 2:34
